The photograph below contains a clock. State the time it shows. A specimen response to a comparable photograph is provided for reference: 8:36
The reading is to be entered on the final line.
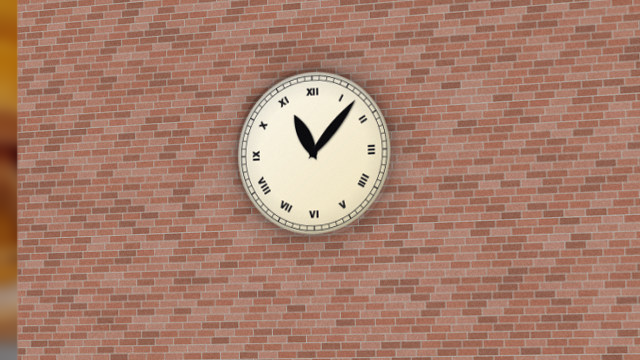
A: 11:07
